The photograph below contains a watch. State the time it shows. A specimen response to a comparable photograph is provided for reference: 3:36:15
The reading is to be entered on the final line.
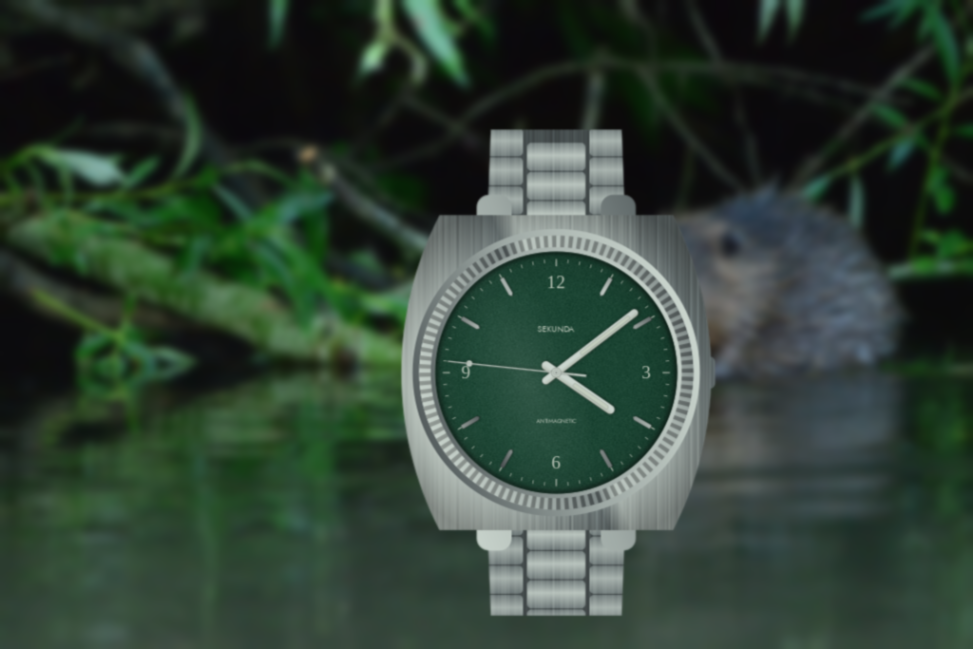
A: 4:08:46
